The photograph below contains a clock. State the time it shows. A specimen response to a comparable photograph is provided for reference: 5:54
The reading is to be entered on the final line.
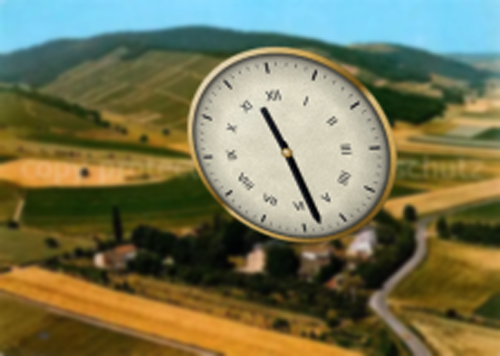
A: 11:28
